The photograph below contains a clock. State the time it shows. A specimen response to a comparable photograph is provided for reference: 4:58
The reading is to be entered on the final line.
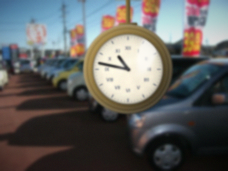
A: 10:47
